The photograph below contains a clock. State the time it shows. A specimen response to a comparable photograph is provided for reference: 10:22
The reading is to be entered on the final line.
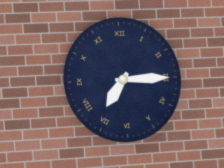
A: 7:15
